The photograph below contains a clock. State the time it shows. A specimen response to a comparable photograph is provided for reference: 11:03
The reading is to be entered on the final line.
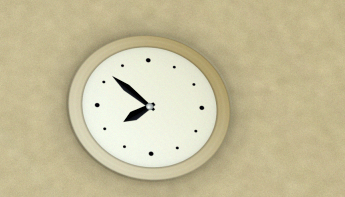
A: 7:52
